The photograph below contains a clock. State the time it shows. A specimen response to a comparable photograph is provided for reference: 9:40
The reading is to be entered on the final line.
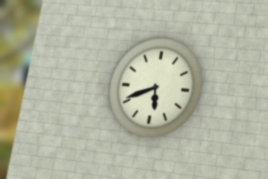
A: 5:41
